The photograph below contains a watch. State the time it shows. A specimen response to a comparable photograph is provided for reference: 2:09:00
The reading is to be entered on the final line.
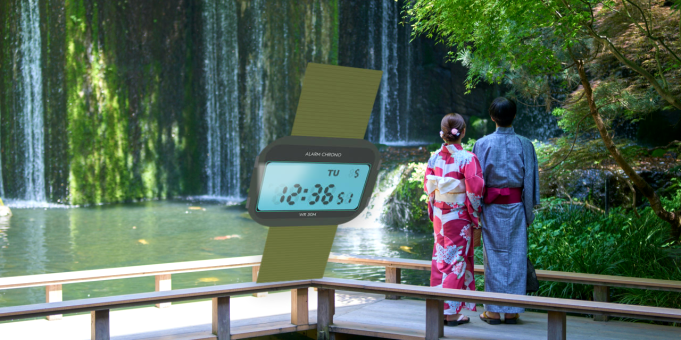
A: 12:36:51
